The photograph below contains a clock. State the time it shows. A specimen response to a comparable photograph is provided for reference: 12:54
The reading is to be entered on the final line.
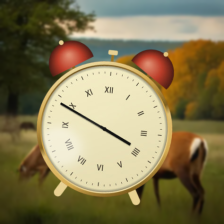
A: 3:49
